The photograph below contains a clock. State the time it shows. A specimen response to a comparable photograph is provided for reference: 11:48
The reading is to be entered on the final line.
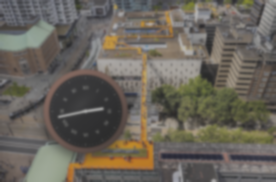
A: 2:43
